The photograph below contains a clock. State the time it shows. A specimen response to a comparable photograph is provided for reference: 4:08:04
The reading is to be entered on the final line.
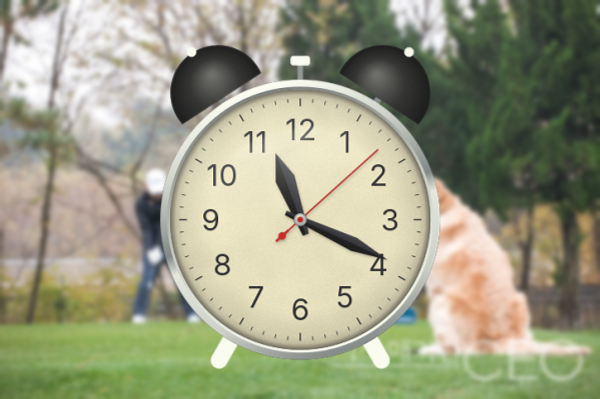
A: 11:19:08
